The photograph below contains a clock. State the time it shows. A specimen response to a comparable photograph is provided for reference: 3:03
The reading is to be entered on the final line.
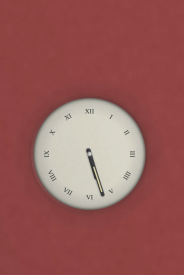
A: 5:27
